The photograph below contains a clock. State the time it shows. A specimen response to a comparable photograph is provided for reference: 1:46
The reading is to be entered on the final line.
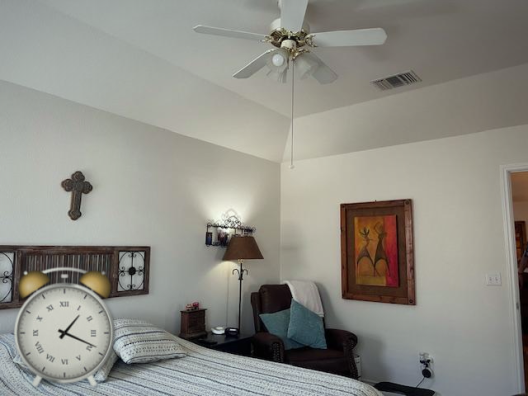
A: 1:19
